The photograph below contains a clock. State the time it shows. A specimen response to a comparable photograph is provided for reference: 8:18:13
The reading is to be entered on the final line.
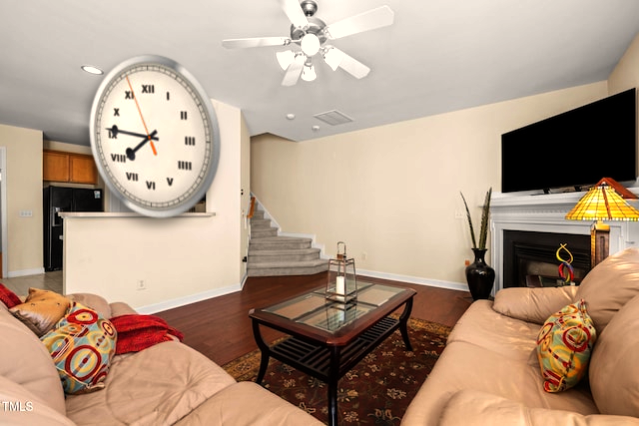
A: 7:45:56
